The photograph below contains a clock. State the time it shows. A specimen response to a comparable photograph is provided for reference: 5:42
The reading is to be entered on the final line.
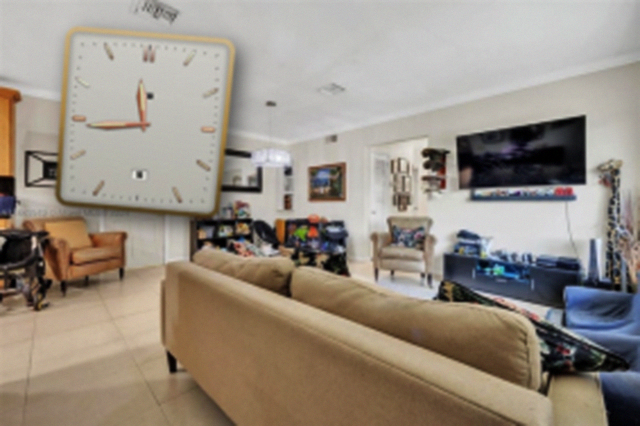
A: 11:44
